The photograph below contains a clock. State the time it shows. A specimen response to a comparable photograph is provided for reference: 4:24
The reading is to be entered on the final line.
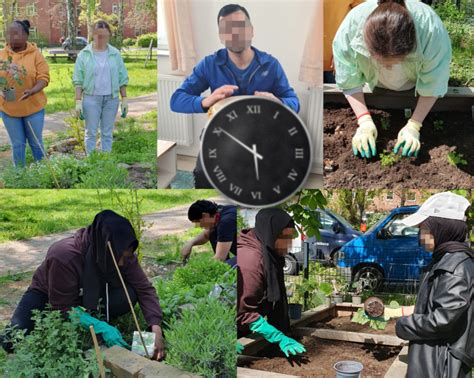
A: 5:51
